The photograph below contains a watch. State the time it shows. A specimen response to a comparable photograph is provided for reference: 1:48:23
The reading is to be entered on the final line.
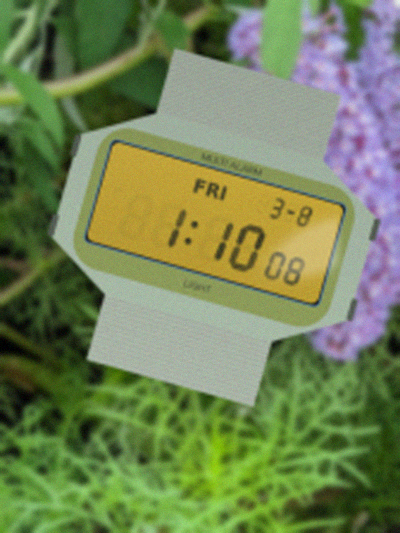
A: 1:10:08
